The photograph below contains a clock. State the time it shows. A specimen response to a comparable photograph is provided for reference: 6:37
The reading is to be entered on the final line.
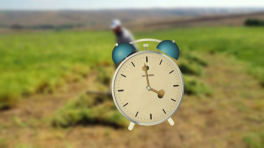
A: 3:59
